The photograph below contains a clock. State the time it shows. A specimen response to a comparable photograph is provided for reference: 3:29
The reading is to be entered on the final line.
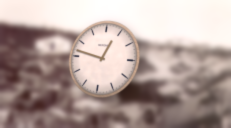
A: 12:47
